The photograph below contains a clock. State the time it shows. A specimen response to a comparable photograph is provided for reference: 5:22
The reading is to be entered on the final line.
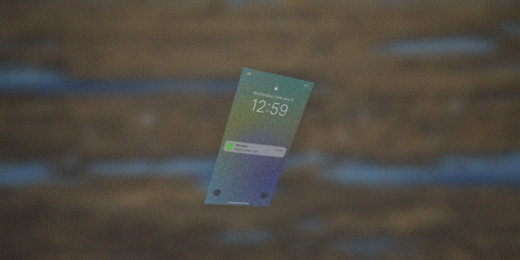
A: 12:59
